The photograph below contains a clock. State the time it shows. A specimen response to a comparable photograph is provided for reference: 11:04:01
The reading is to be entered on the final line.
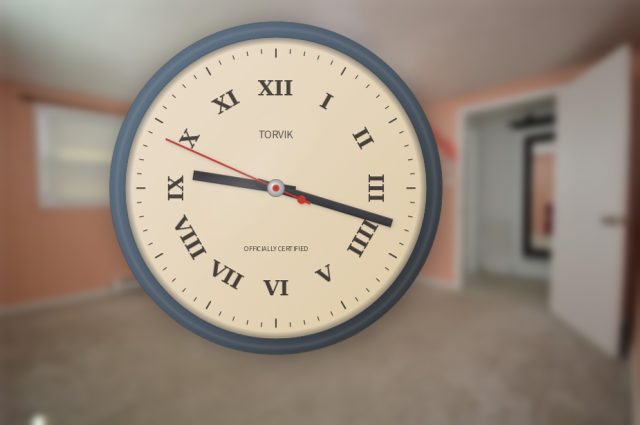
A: 9:17:49
